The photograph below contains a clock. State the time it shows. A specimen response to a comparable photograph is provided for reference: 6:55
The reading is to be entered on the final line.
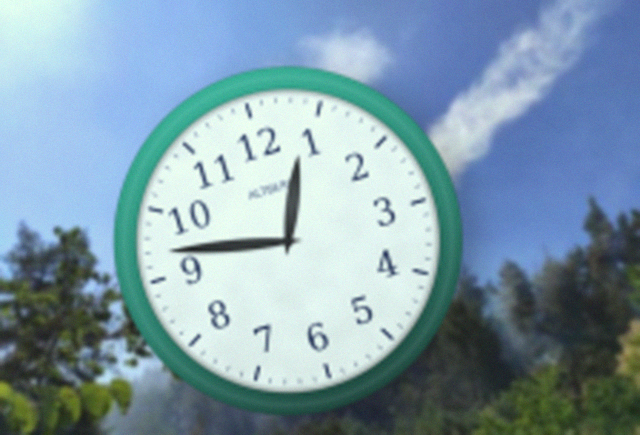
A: 12:47
